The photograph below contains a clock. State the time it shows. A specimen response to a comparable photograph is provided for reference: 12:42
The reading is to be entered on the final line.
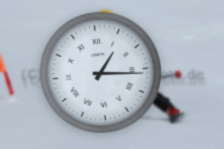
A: 1:16
